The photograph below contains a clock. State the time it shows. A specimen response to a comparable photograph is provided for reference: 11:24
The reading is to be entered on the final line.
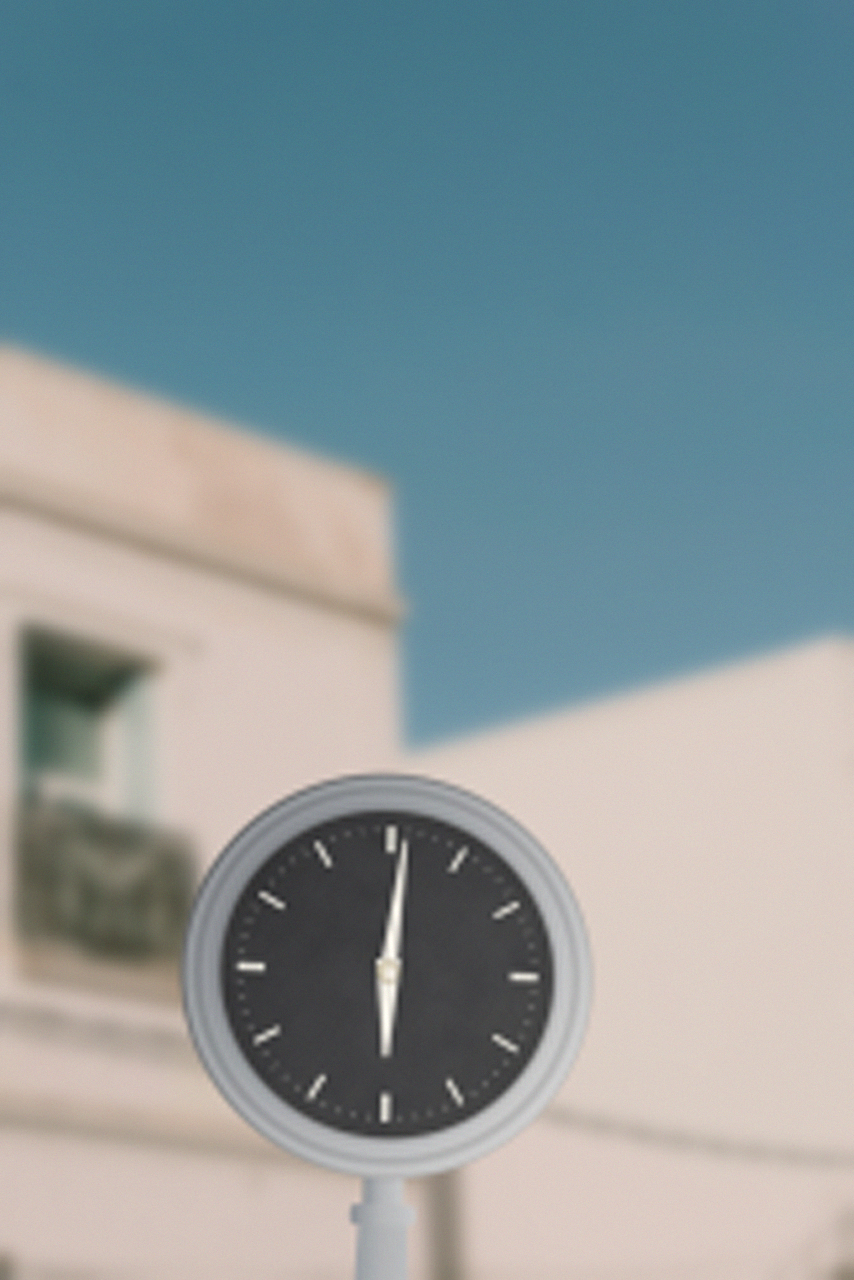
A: 6:01
